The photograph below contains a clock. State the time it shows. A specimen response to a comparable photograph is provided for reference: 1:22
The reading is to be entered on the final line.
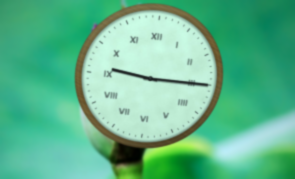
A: 9:15
